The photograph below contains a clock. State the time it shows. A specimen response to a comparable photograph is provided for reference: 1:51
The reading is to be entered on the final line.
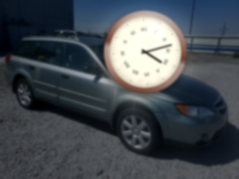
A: 4:13
